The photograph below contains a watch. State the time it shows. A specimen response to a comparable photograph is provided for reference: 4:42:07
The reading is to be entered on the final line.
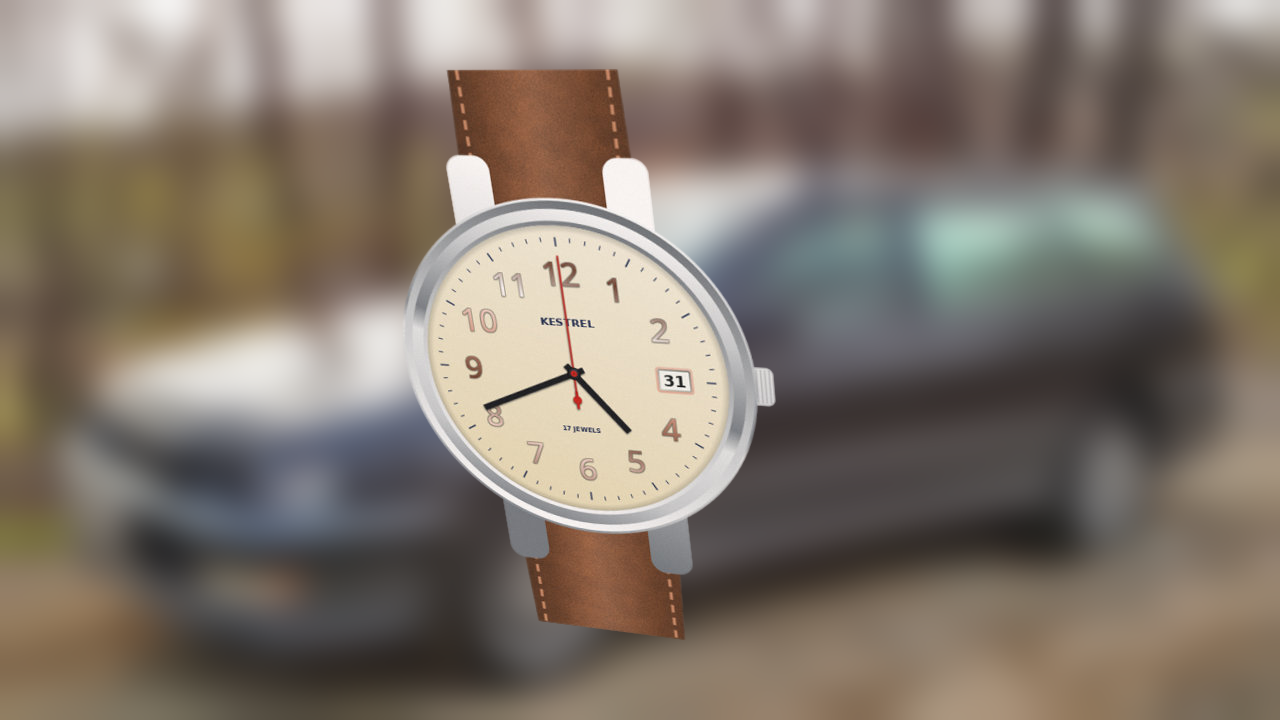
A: 4:41:00
